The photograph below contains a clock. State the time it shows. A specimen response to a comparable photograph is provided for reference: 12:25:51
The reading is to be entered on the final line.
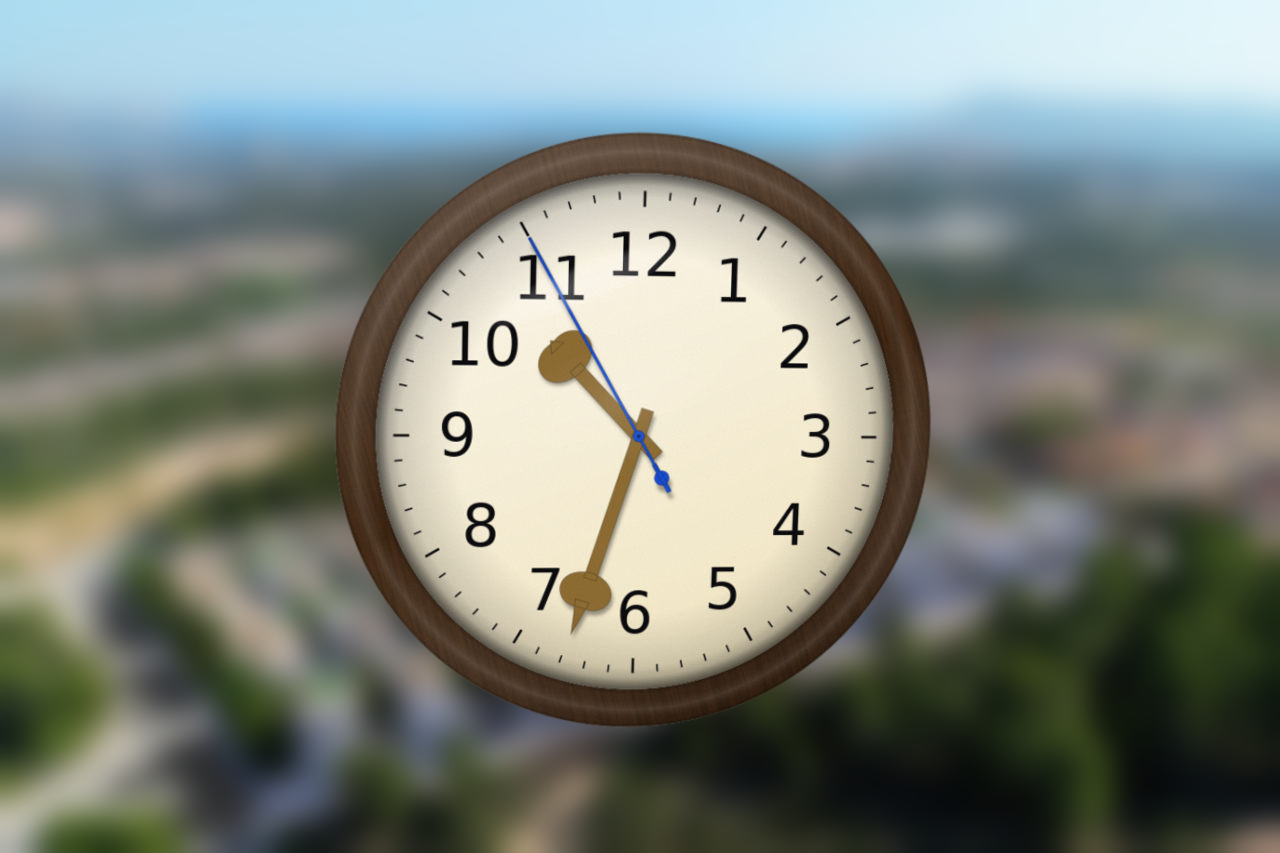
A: 10:32:55
